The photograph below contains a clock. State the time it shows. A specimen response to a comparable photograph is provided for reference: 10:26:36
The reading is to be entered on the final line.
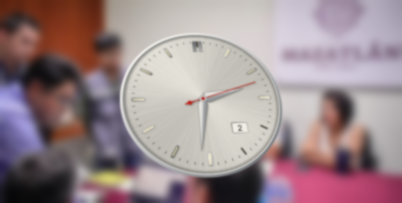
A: 2:31:12
